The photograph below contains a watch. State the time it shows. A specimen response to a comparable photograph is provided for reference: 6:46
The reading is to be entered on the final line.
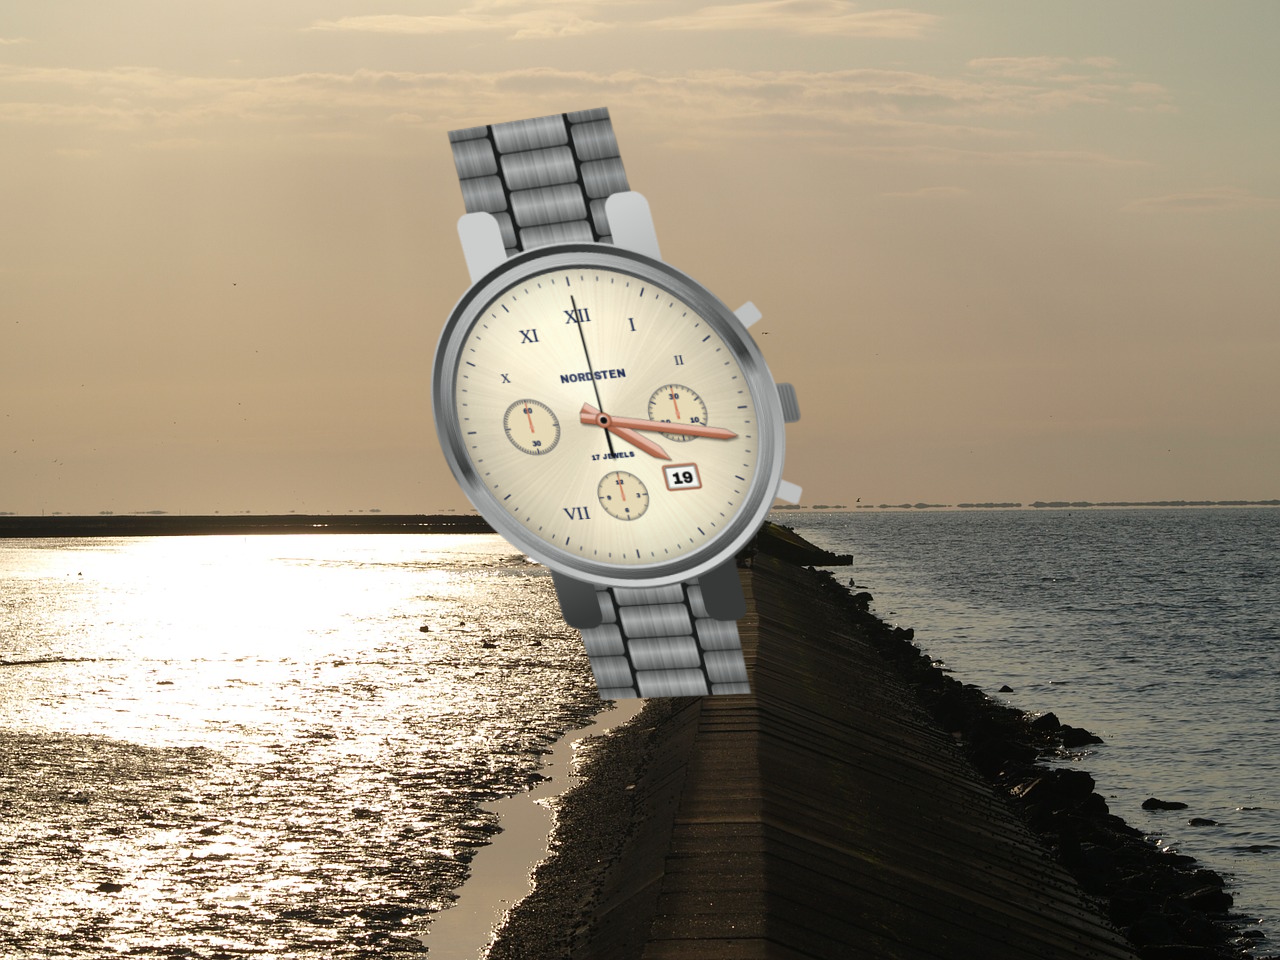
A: 4:17
